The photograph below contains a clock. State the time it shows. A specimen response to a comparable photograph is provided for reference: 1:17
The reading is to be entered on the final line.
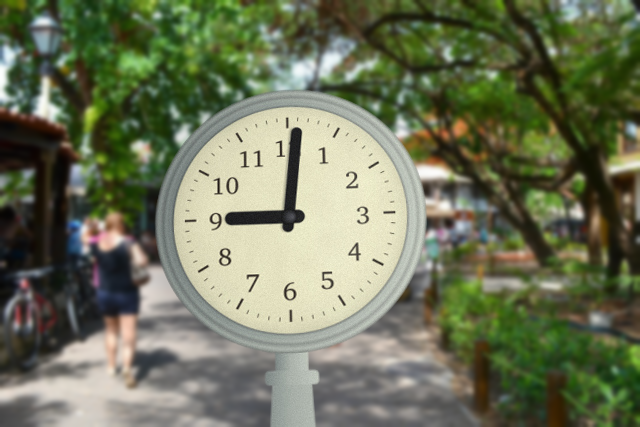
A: 9:01
